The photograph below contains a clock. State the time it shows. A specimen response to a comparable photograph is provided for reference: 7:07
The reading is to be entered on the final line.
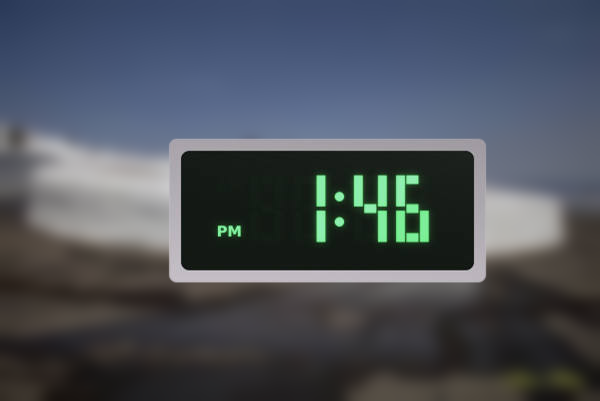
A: 1:46
